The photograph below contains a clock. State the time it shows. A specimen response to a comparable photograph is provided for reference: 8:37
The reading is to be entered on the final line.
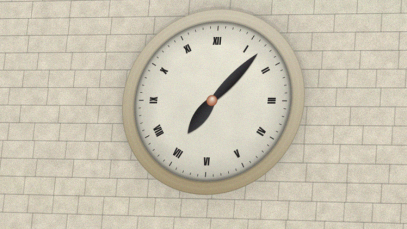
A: 7:07
